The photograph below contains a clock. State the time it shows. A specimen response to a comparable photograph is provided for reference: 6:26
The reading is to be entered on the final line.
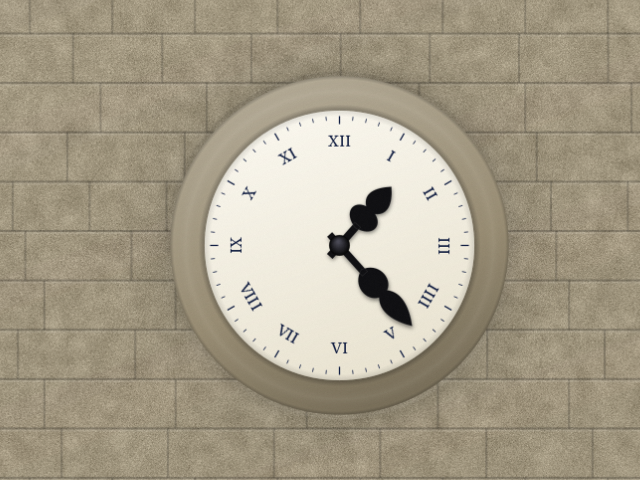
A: 1:23
